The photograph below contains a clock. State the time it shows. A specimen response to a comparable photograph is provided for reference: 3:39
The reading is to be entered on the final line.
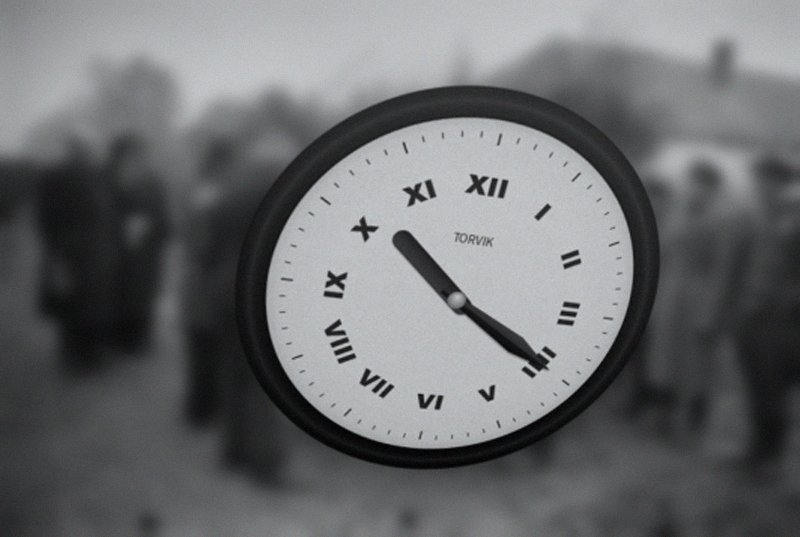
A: 10:20
